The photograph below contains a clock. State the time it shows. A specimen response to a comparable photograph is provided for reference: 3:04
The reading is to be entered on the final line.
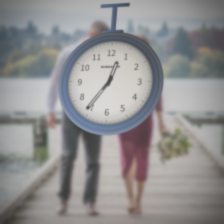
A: 12:36
